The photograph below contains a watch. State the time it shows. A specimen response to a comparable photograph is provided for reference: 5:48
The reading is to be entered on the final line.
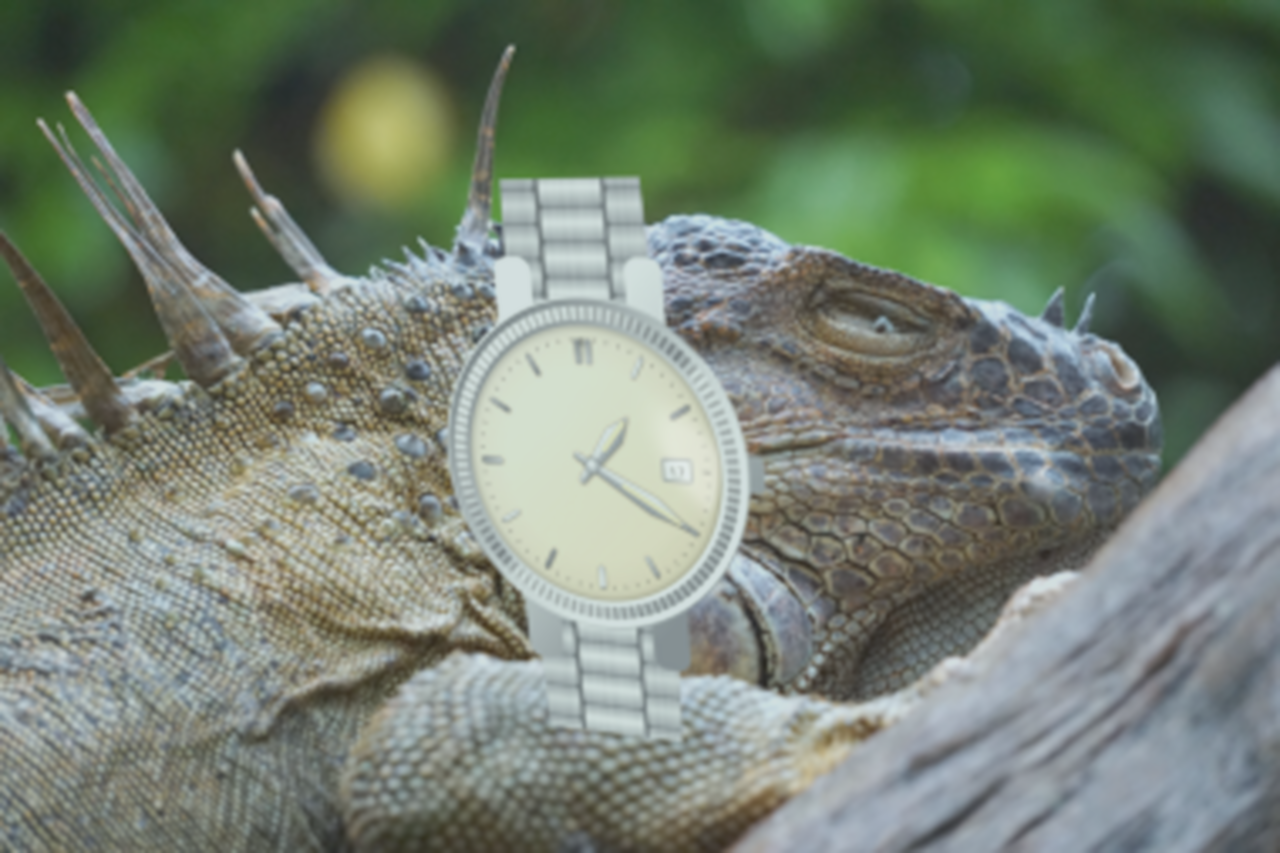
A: 1:20
